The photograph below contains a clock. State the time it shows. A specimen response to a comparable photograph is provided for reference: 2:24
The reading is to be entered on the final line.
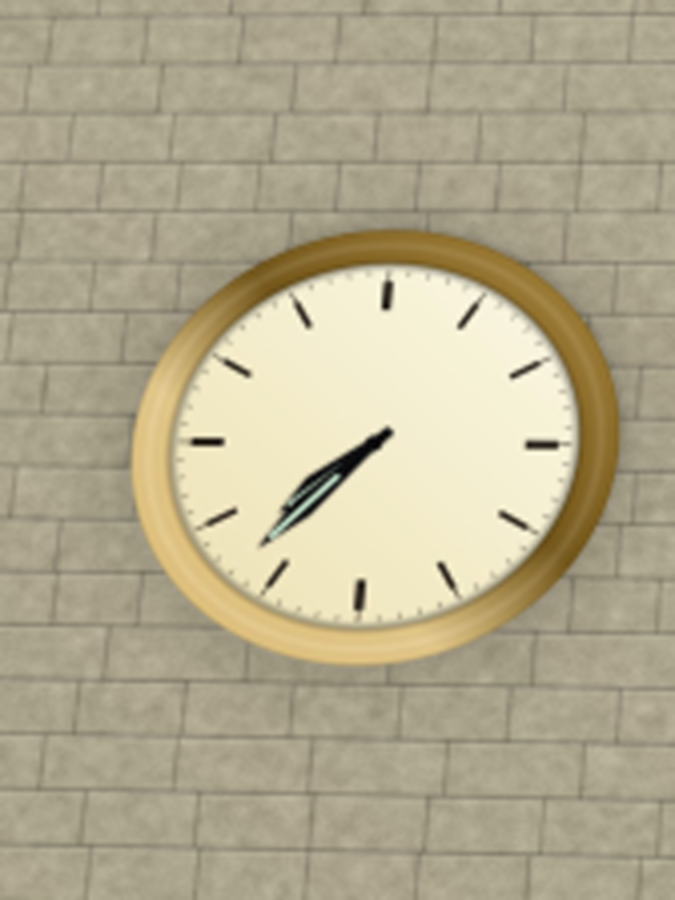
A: 7:37
